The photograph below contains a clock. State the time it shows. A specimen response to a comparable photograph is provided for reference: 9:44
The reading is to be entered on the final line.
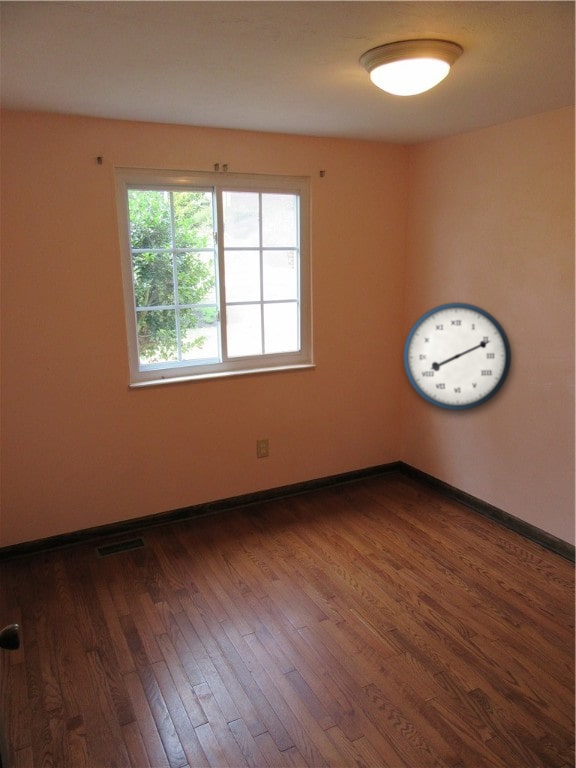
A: 8:11
